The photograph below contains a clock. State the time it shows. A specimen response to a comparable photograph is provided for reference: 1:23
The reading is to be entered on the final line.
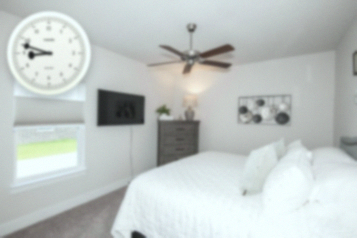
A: 8:48
